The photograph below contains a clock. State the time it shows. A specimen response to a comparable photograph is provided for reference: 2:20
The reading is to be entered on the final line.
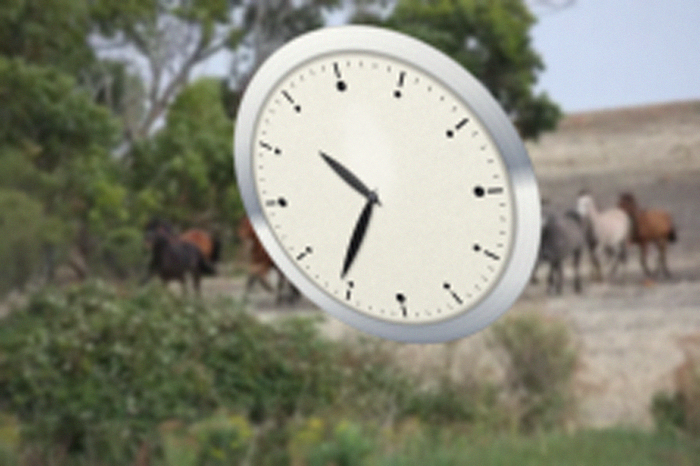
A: 10:36
